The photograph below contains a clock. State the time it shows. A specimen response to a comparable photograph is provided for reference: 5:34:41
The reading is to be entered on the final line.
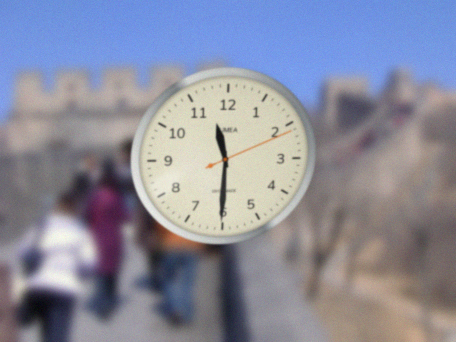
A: 11:30:11
